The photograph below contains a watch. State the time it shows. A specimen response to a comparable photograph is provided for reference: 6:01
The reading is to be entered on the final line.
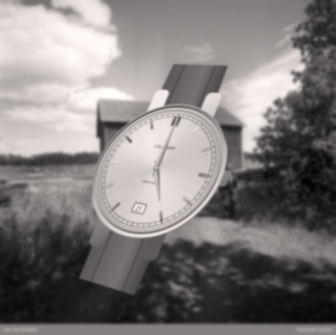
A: 5:00
